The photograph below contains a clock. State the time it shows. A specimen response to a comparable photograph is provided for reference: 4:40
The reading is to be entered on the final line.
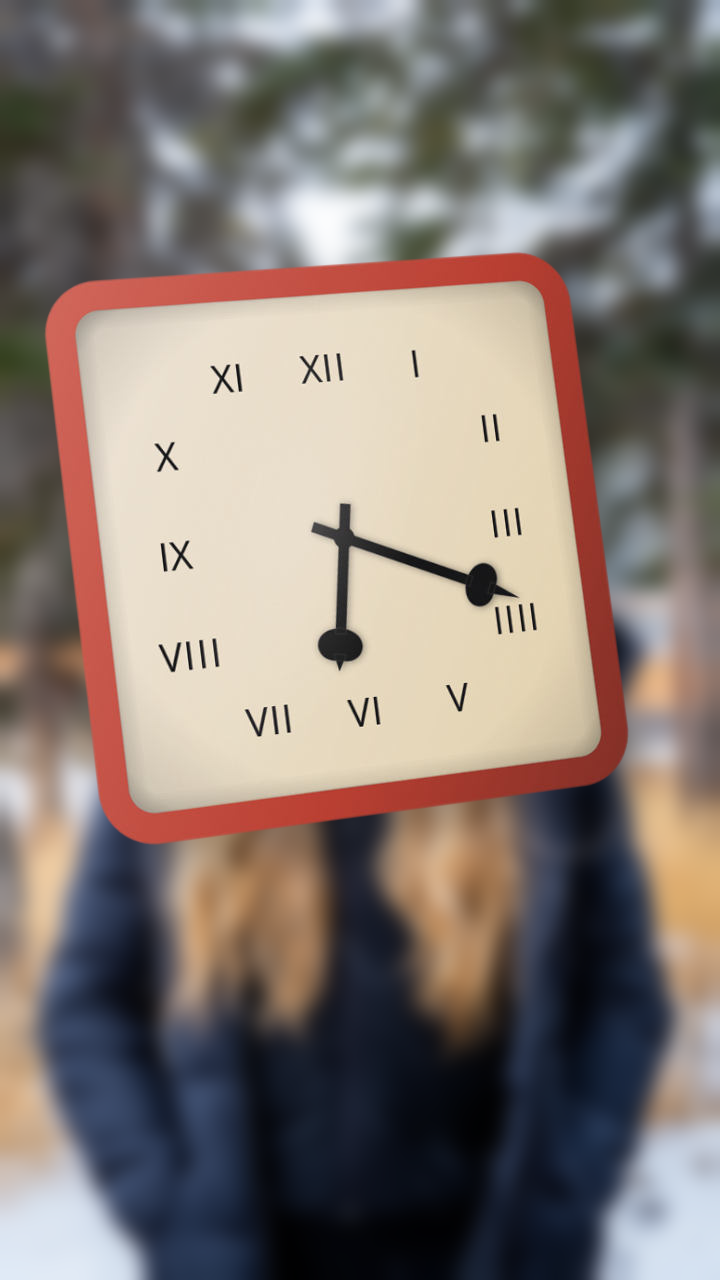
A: 6:19
